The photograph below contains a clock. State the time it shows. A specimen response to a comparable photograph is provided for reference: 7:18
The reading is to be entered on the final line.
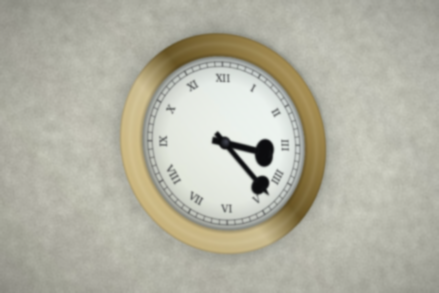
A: 3:23
